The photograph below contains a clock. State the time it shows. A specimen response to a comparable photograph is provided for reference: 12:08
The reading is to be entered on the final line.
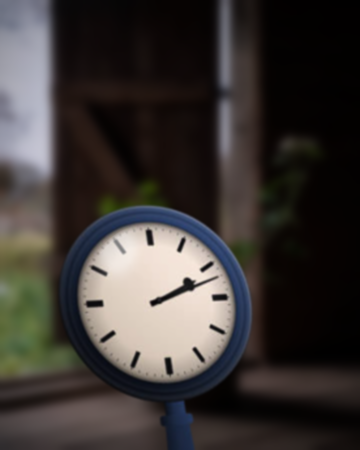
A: 2:12
